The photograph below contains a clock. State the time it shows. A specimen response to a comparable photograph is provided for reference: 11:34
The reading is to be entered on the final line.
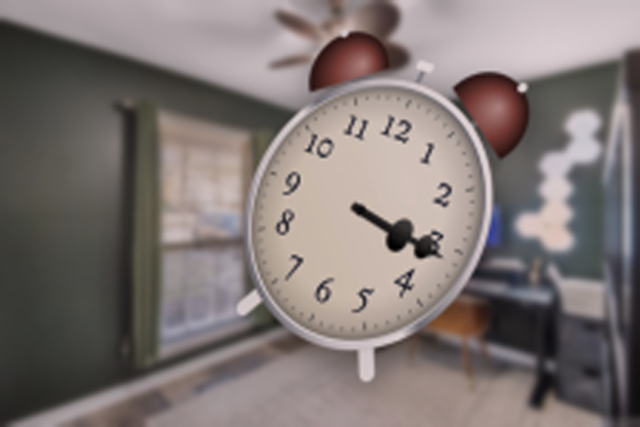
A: 3:16
